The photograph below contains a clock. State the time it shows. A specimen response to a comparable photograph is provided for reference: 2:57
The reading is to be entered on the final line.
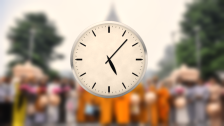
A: 5:07
